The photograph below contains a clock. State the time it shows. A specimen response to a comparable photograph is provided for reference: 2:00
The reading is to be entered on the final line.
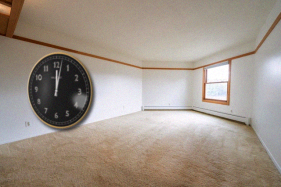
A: 12:02
